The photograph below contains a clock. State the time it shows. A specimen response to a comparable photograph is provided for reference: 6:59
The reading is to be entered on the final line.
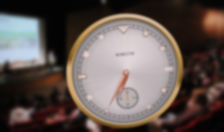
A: 6:35
